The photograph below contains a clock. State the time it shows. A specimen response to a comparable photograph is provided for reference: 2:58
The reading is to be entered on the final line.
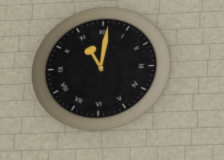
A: 11:01
